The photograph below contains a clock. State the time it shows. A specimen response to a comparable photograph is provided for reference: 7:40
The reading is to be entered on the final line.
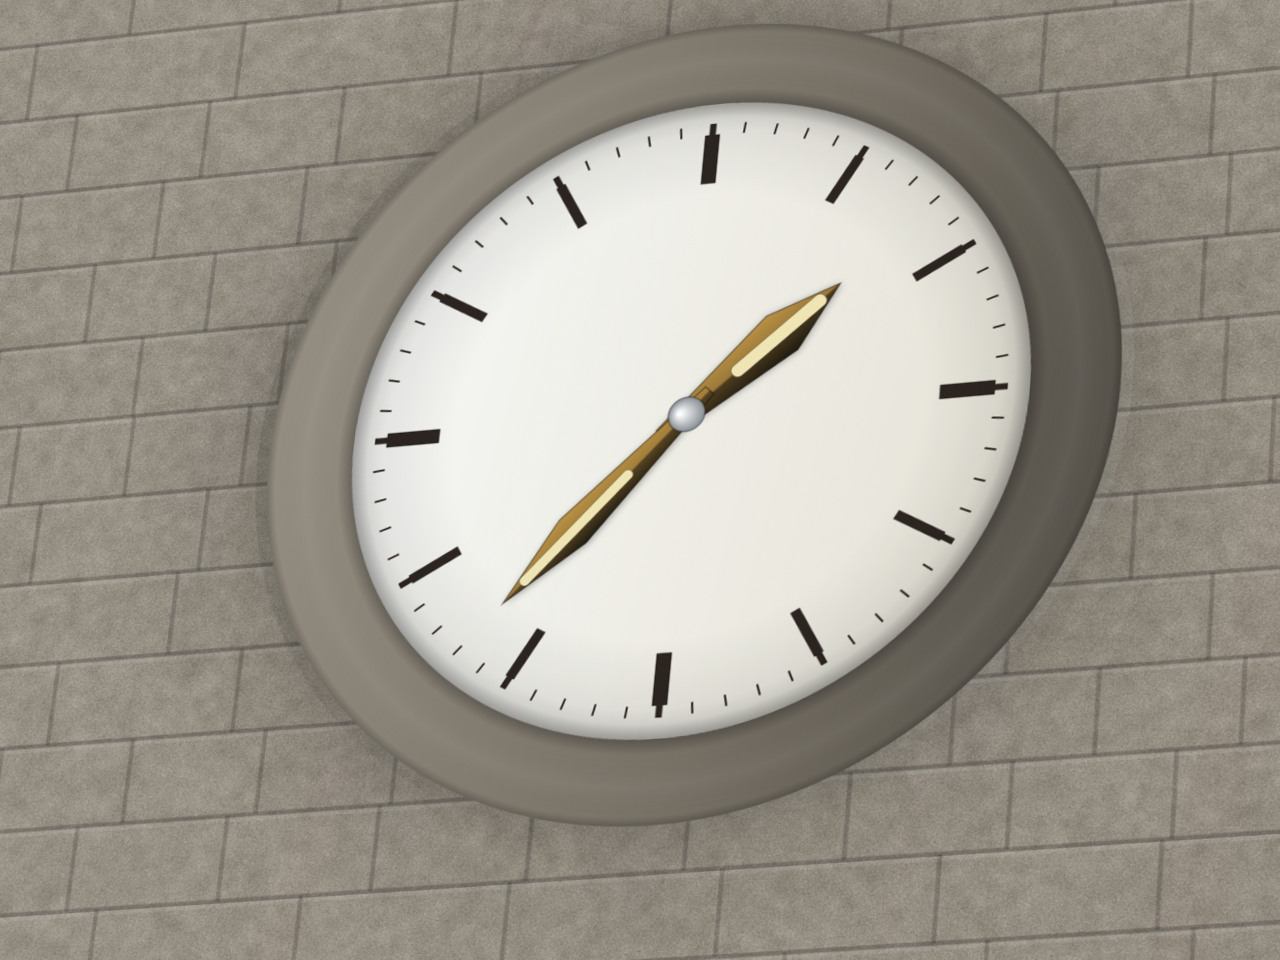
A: 1:37
